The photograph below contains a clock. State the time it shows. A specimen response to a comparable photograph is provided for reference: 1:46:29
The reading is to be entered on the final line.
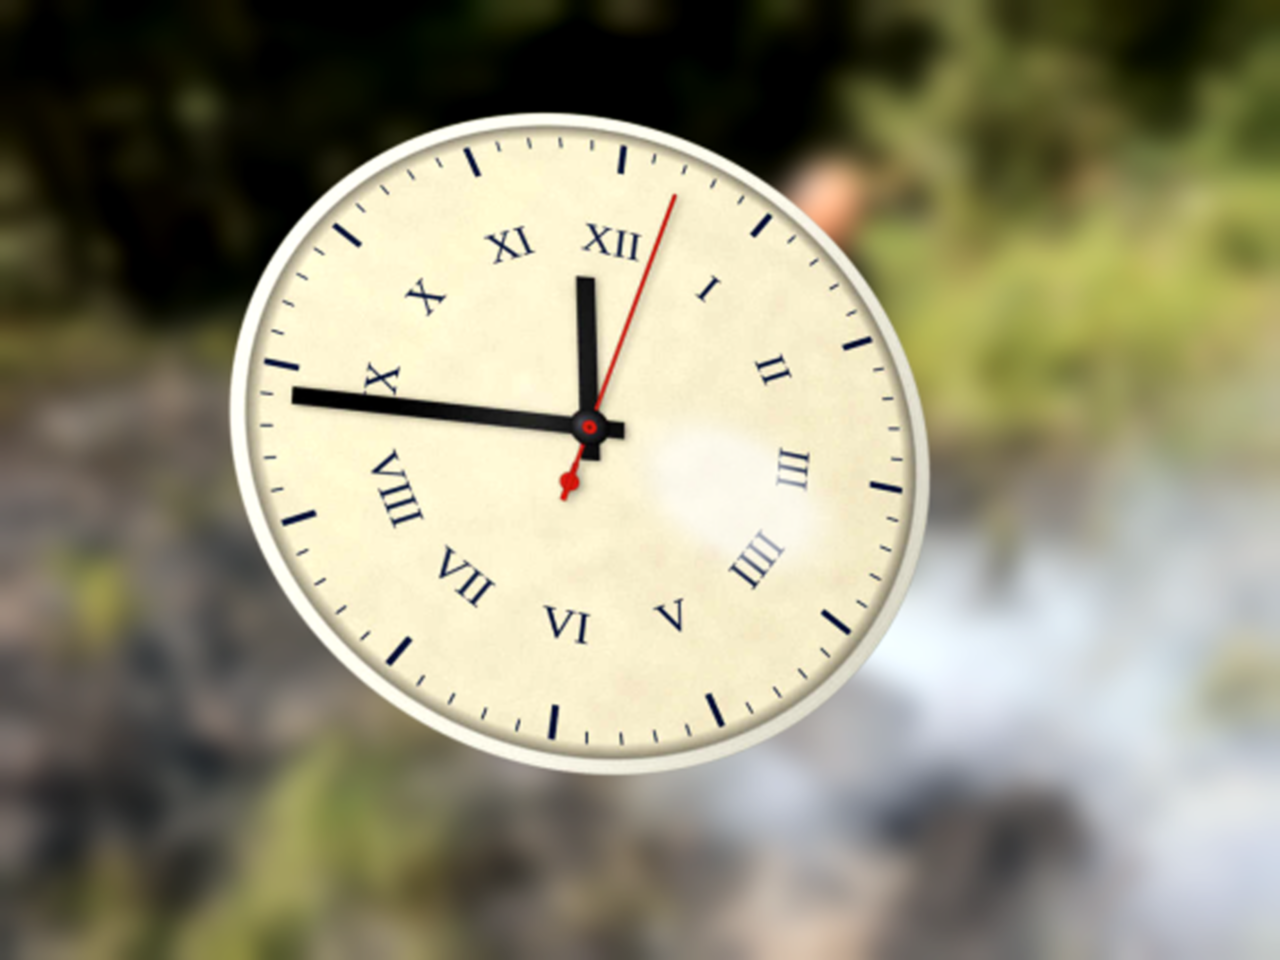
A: 11:44:02
